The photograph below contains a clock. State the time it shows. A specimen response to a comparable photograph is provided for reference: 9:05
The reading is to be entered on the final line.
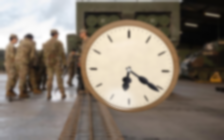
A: 6:21
